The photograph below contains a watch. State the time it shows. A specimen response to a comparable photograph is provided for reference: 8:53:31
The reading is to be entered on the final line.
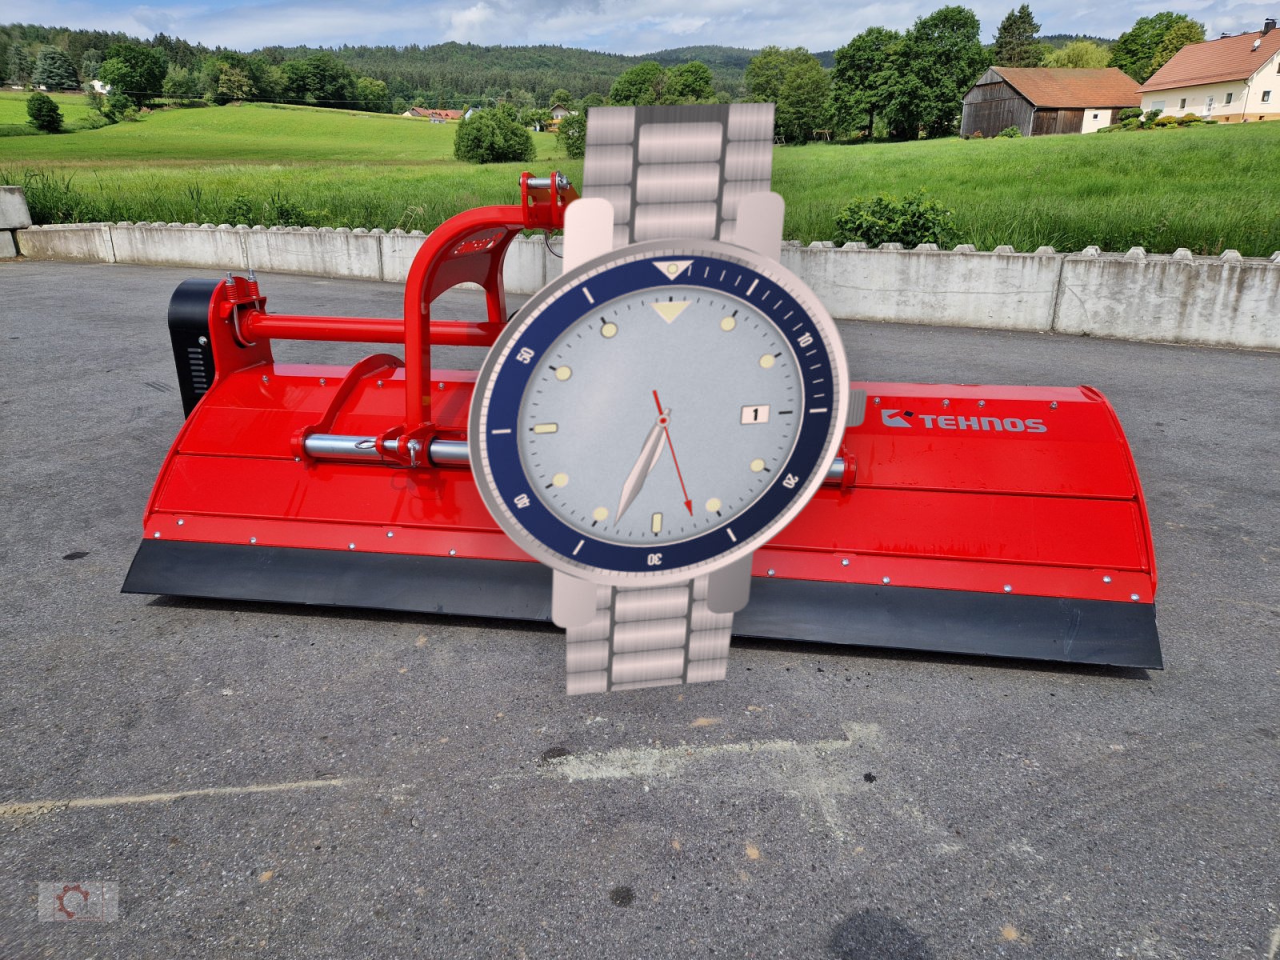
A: 6:33:27
